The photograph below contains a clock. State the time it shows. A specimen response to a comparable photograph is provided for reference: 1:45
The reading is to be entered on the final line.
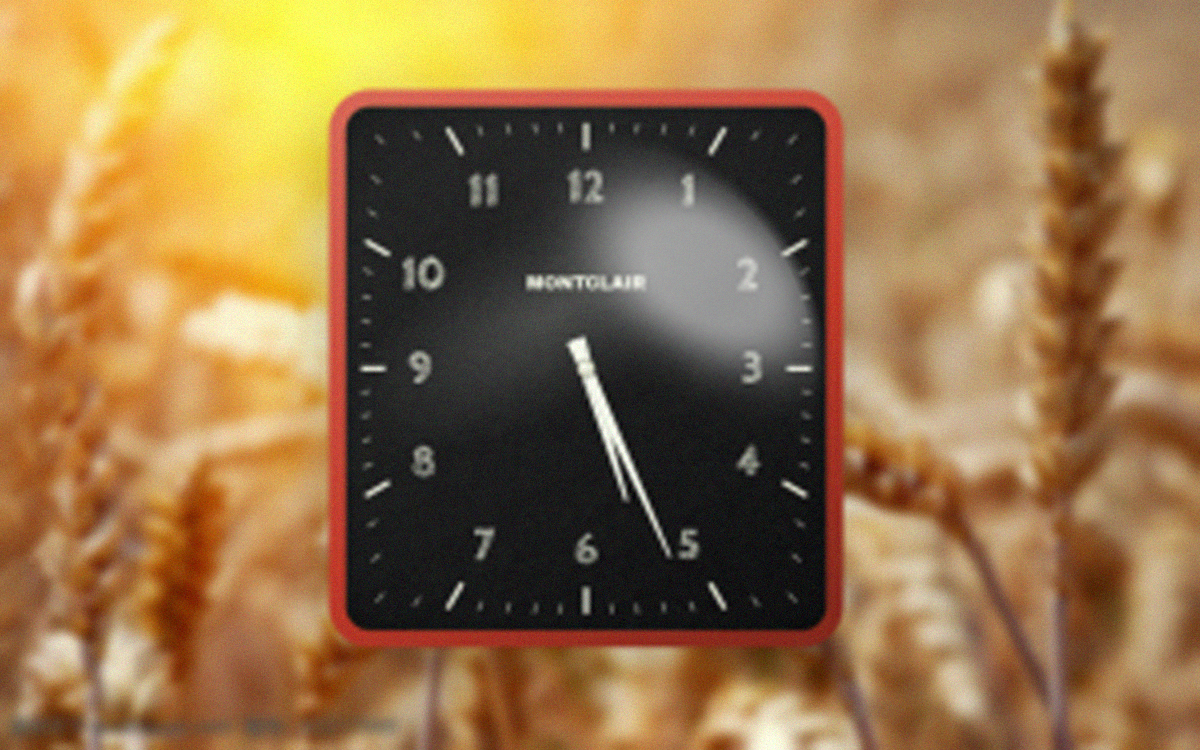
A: 5:26
